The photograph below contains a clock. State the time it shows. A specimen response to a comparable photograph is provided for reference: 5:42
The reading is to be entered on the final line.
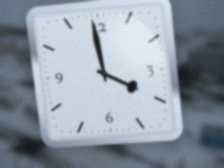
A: 3:59
